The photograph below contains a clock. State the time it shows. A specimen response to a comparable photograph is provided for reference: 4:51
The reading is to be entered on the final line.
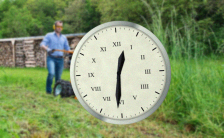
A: 12:31
